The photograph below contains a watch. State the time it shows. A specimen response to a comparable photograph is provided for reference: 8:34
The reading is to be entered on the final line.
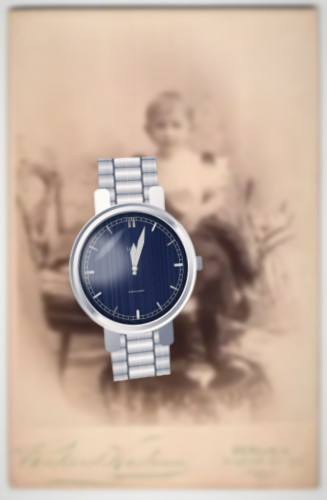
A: 12:03
